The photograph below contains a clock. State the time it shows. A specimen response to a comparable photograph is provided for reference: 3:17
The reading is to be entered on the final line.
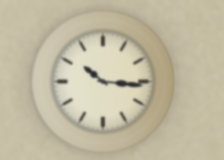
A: 10:16
